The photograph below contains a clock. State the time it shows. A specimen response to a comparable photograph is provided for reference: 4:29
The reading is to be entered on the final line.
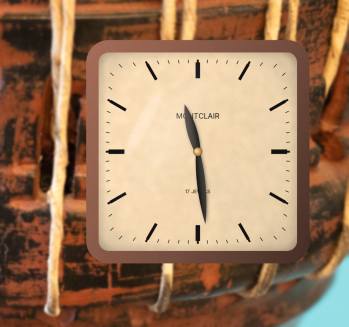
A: 11:29
